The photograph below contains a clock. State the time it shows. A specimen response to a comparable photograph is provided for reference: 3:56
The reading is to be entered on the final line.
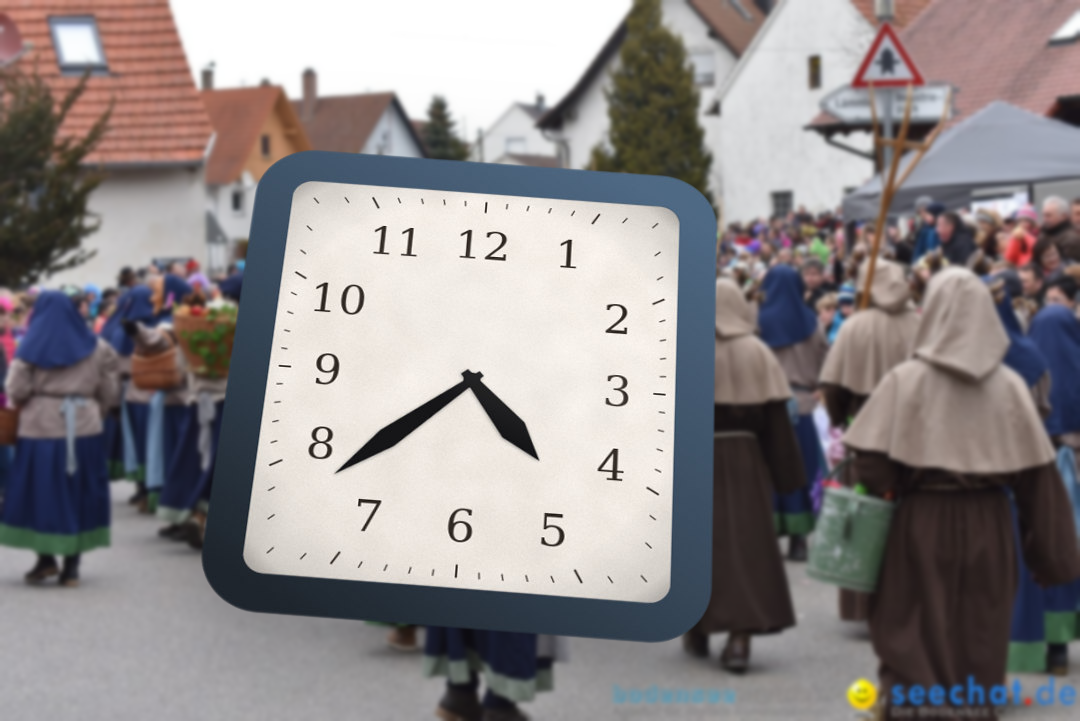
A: 4:38
